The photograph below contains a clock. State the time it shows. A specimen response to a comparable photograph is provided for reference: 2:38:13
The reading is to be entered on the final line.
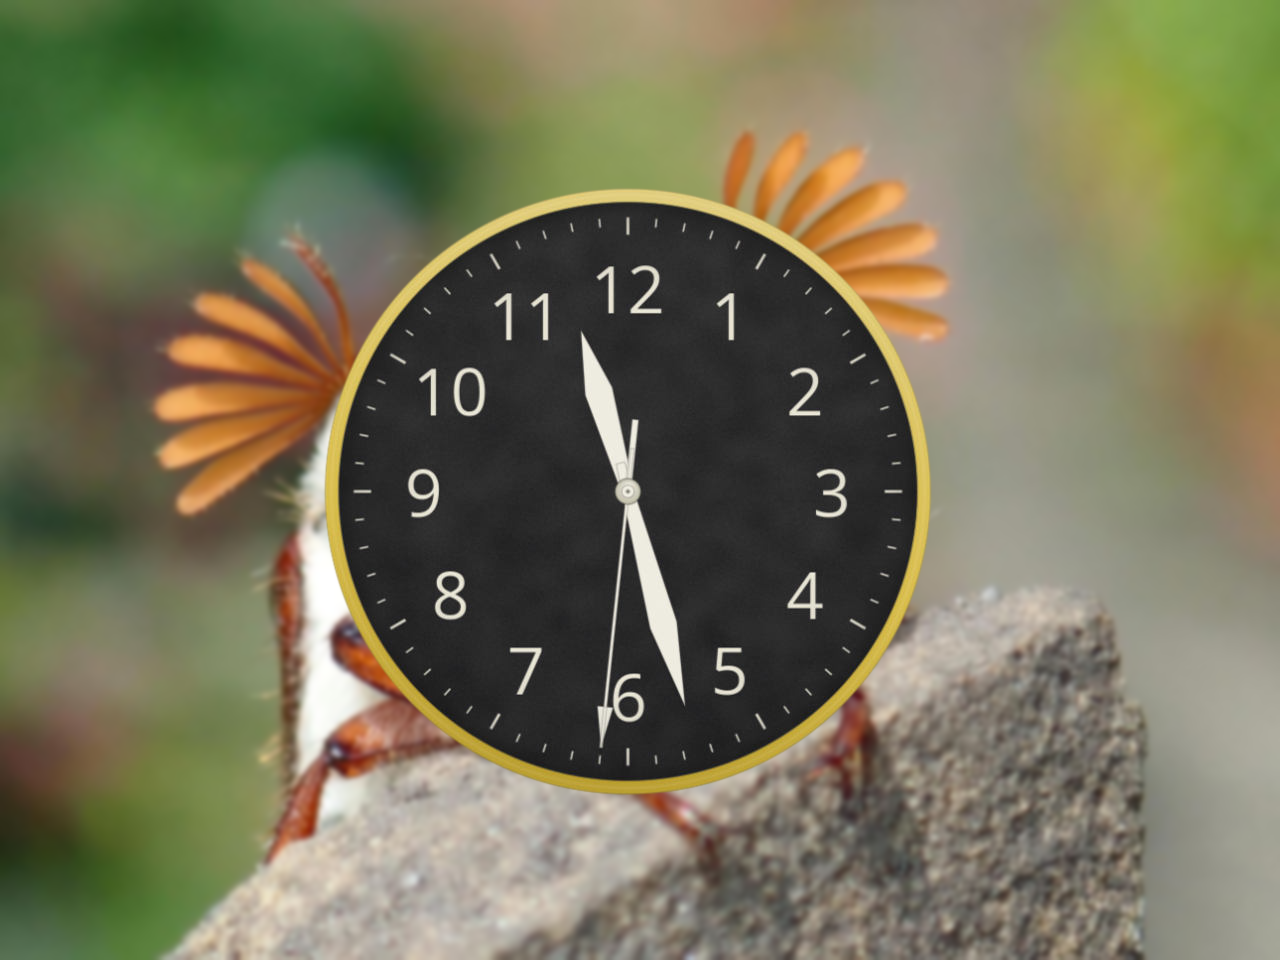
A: 11:27:31
